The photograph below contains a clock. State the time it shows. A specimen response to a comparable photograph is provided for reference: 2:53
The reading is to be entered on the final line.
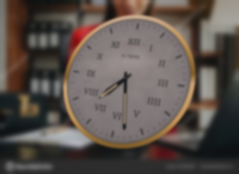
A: 7:28
